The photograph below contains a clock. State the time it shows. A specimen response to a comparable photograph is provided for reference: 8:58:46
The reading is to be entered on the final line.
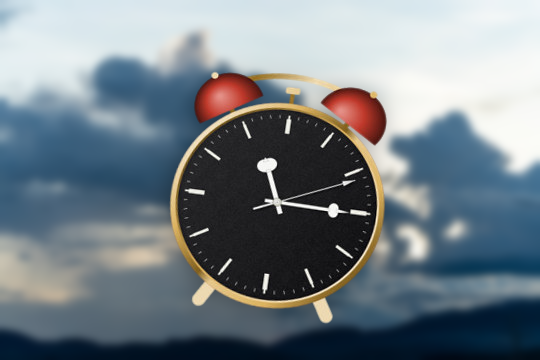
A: 11:15:11
